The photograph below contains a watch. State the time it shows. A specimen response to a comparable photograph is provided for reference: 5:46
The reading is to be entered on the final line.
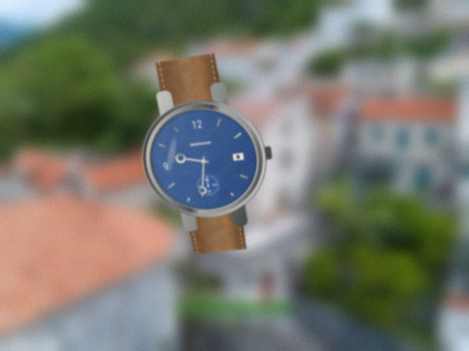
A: 9:32
